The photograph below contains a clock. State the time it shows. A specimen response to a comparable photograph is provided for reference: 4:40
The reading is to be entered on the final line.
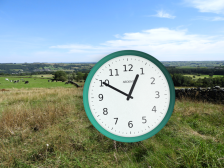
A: 12:50
